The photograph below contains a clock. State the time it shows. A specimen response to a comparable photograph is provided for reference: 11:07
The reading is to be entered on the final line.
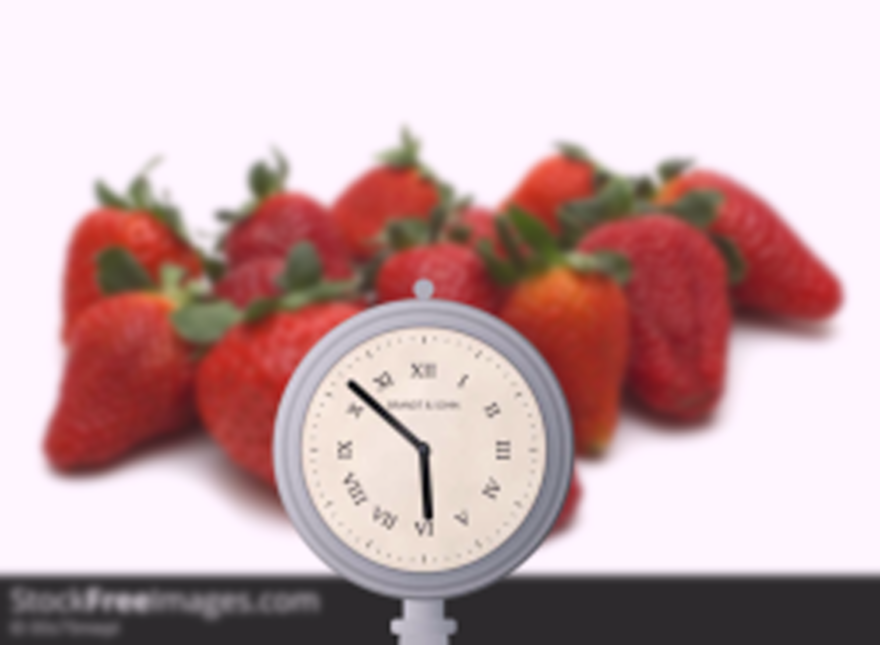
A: 5:52
